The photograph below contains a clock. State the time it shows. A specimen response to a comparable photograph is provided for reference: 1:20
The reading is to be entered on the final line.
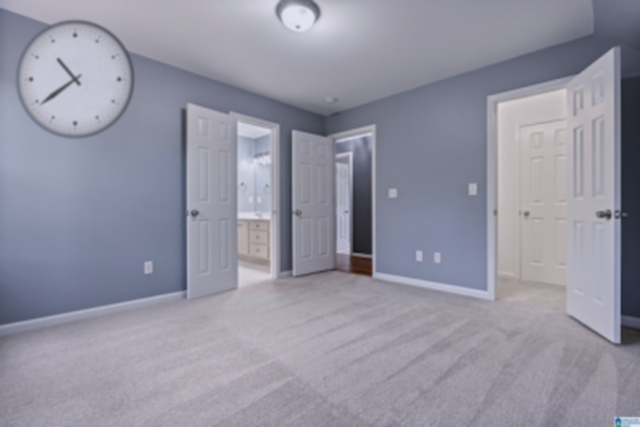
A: 10:39
